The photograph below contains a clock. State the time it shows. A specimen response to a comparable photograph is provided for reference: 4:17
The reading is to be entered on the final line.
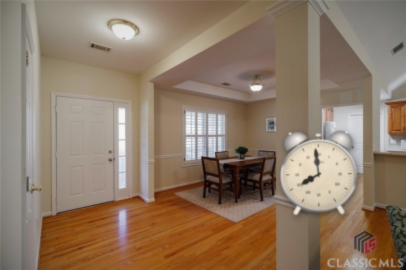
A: 7:59
